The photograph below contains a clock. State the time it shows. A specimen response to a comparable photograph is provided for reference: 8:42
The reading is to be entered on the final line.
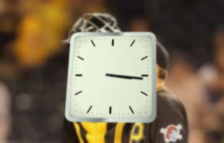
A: 3:16
